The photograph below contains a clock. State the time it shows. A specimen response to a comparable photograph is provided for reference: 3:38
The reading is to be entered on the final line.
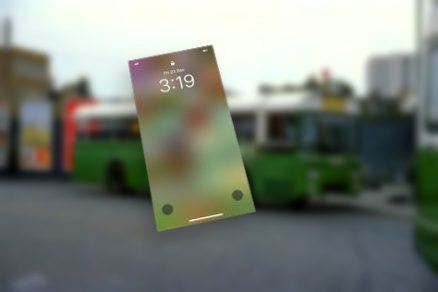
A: 3:19
